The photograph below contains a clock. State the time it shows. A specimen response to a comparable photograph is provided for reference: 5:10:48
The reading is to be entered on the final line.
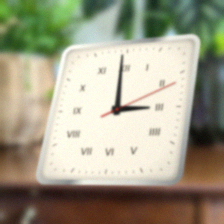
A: 2:59:11
